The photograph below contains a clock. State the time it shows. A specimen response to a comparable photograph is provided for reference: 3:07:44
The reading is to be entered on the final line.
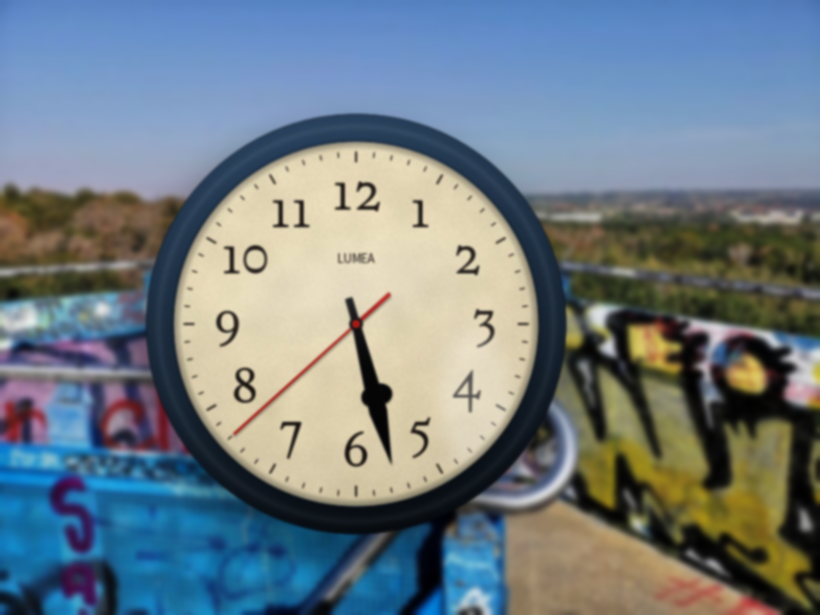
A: 5:27:38
